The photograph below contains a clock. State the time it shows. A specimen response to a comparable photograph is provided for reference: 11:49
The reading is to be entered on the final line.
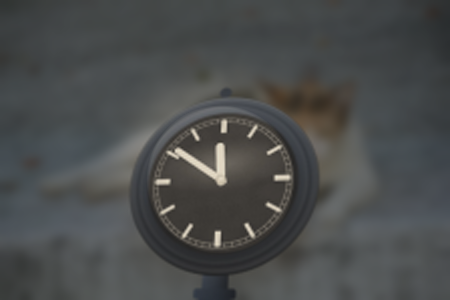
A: 11:51
